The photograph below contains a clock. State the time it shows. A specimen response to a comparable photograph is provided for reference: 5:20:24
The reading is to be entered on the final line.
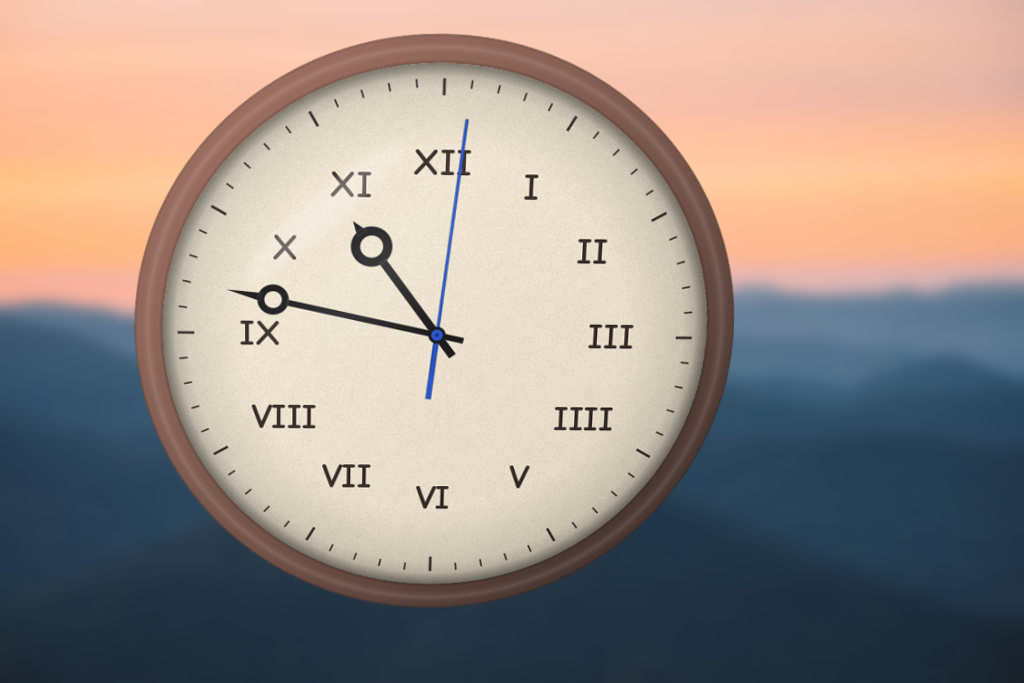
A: 10:47:01
